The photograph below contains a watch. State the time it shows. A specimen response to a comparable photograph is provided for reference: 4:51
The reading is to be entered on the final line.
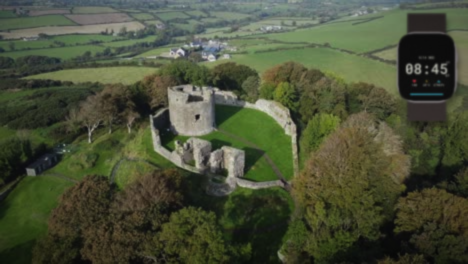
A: 8:45
